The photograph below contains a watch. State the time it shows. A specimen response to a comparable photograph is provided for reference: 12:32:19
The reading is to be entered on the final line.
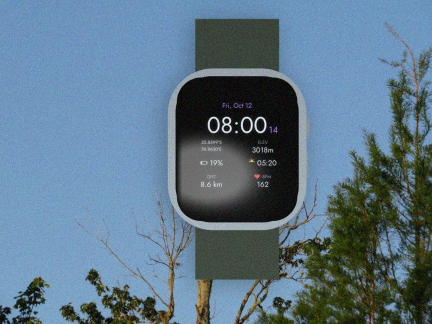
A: 8:00:14
